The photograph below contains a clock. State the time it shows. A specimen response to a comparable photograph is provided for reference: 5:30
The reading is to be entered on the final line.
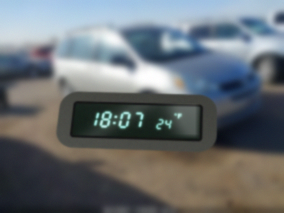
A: 18:07
